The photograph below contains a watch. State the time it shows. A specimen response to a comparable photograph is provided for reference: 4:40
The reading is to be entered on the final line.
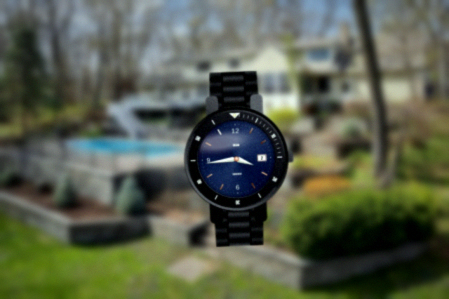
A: 3:44
